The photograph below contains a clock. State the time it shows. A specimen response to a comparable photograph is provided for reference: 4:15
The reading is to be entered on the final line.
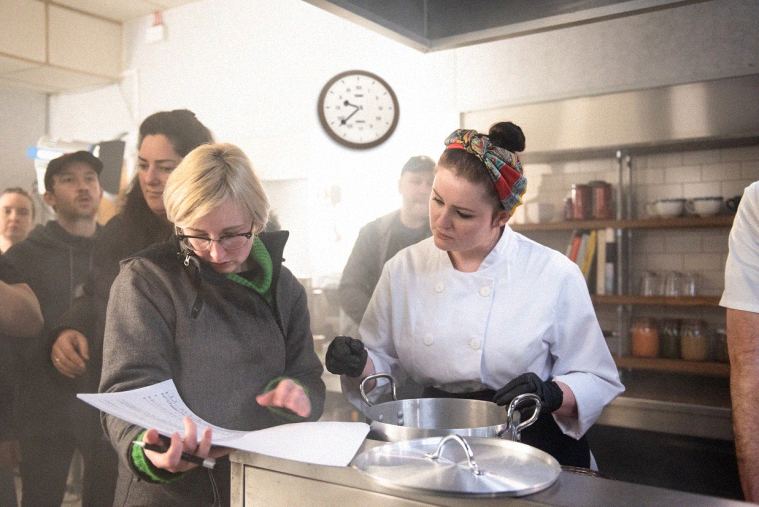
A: 9:38
